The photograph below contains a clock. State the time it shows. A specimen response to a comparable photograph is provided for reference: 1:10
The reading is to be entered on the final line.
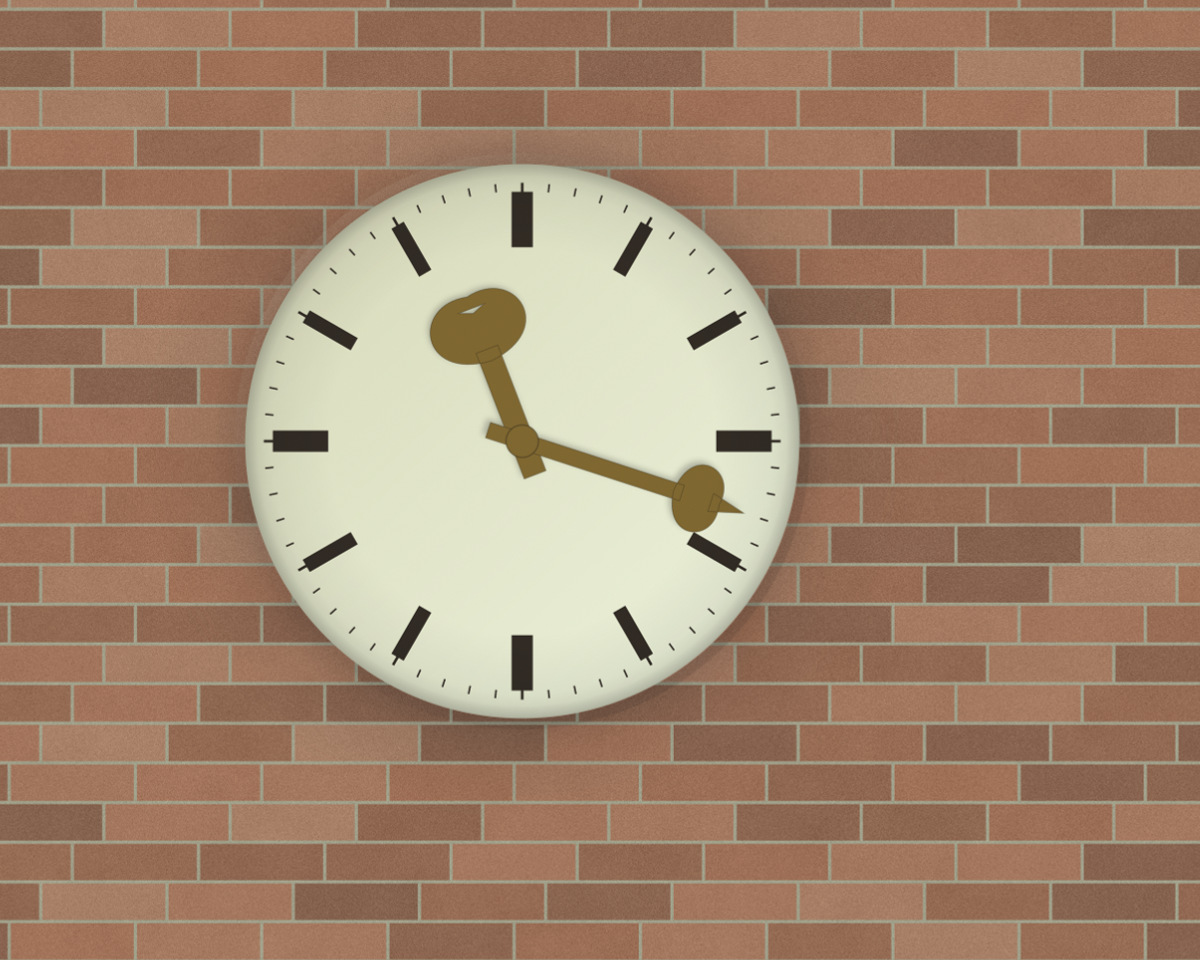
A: 11:18
